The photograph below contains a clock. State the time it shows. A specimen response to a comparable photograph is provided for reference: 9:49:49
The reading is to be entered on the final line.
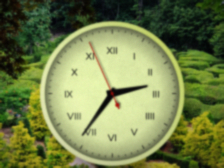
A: 2:35:56
